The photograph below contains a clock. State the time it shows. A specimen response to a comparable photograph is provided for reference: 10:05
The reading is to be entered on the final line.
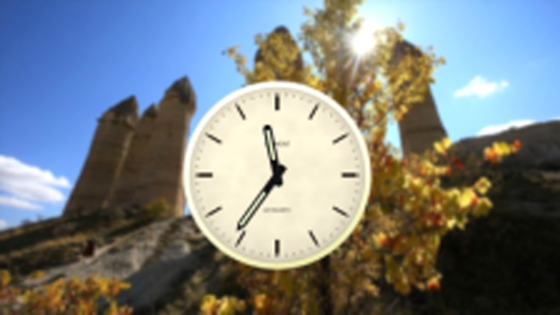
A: 11:36
